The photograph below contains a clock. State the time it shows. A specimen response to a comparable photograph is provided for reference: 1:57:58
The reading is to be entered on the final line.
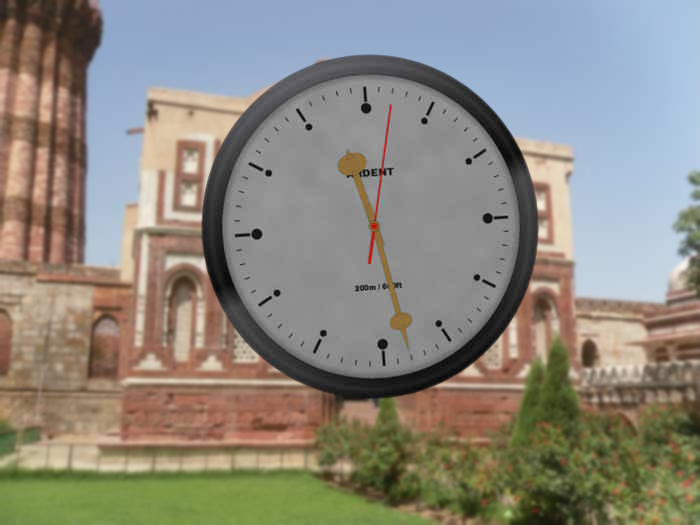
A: 11:28:02
